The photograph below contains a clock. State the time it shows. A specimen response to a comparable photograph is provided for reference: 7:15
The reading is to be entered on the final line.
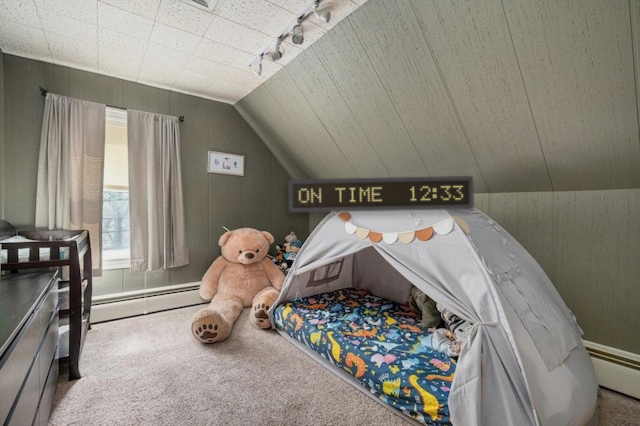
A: 12:33
